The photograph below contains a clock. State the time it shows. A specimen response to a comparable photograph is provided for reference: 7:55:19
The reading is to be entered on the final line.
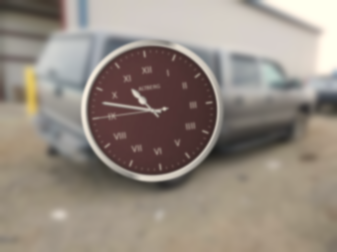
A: 10:47:45
